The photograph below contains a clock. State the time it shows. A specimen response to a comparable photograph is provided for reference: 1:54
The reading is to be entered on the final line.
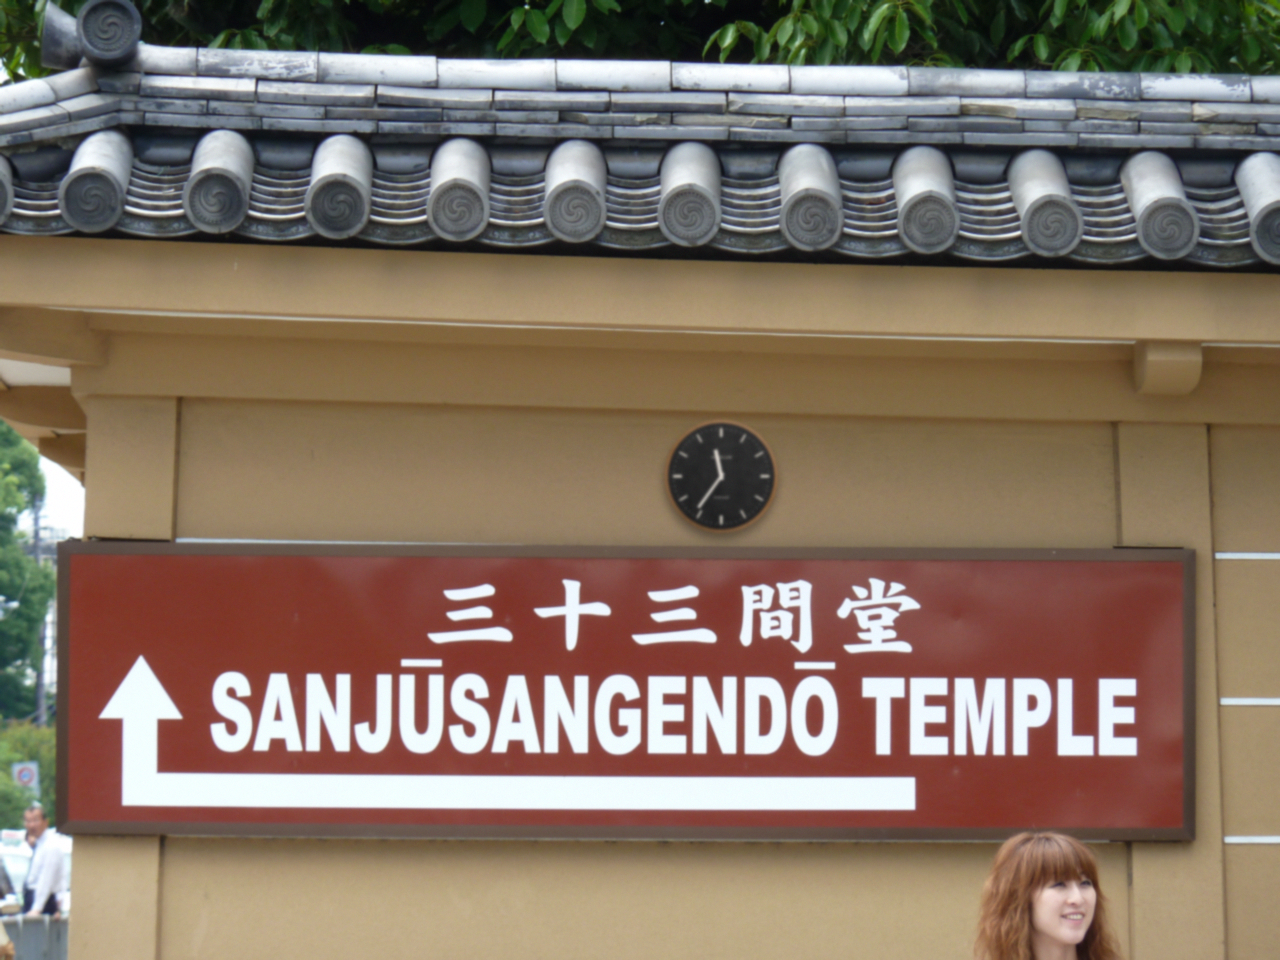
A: 11:36
